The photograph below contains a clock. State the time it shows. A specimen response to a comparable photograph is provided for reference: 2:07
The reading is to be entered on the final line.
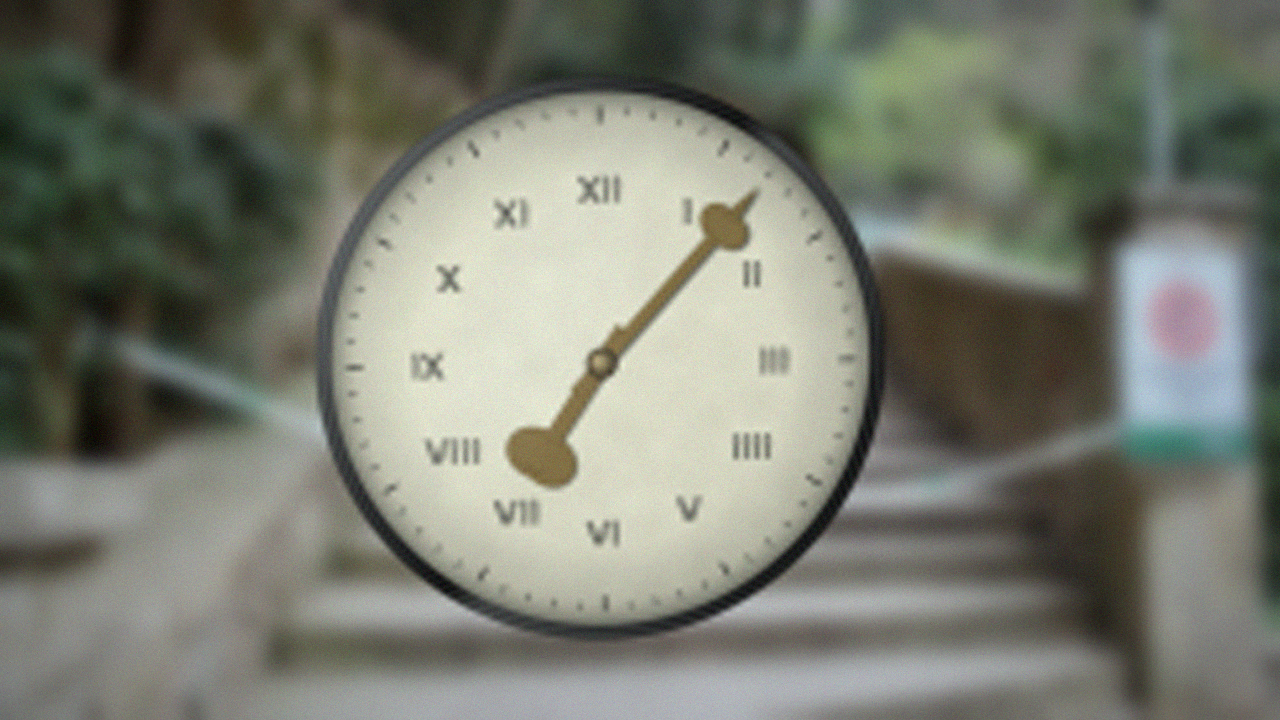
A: 7:07
